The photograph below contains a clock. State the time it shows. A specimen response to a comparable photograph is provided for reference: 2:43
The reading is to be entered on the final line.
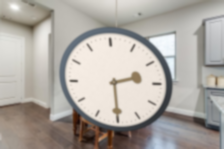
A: 2:30
